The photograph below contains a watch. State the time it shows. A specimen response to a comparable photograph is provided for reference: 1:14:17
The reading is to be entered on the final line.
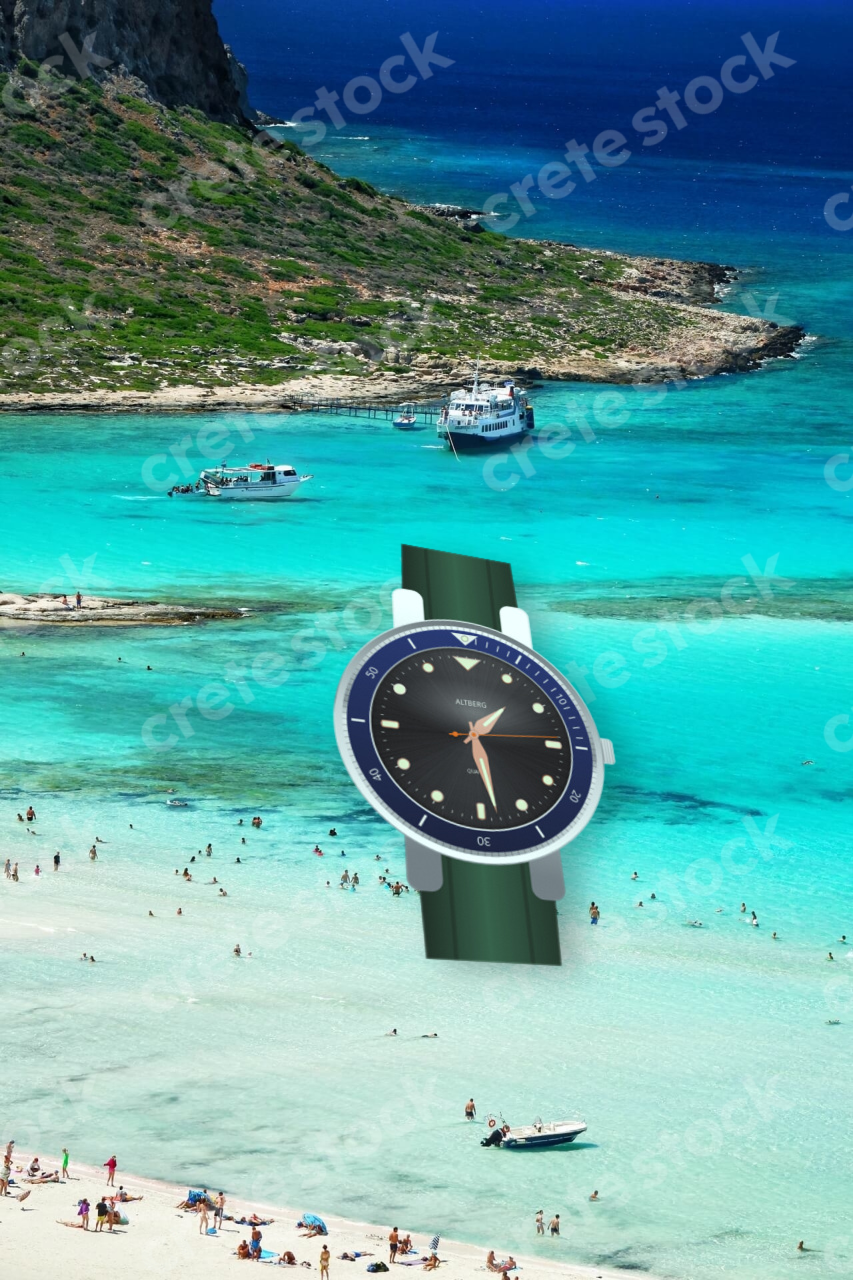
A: 1:28:14
